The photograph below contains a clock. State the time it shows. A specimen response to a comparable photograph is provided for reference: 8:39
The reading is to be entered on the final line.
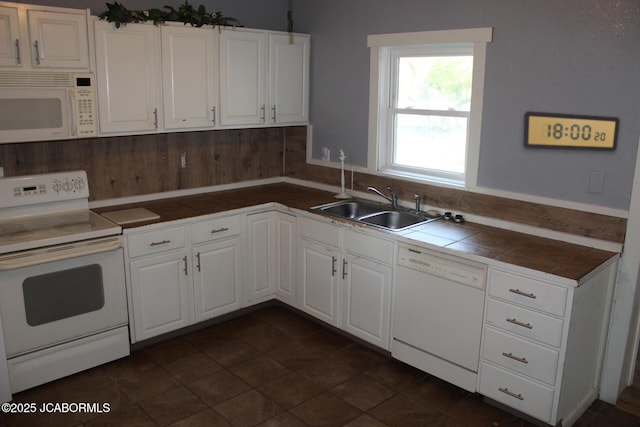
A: 18:00
